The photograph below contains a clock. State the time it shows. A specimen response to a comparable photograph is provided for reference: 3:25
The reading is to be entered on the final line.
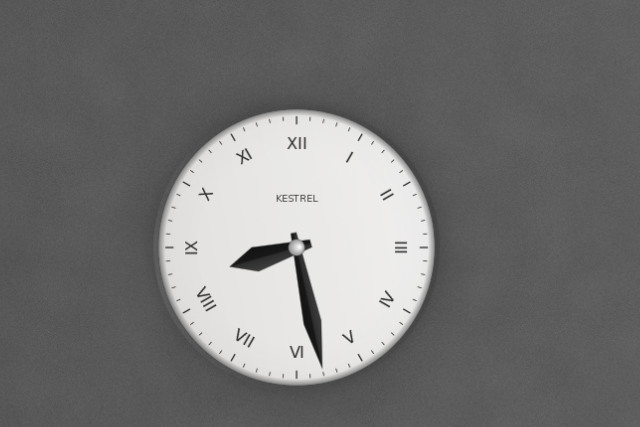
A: 8:28
